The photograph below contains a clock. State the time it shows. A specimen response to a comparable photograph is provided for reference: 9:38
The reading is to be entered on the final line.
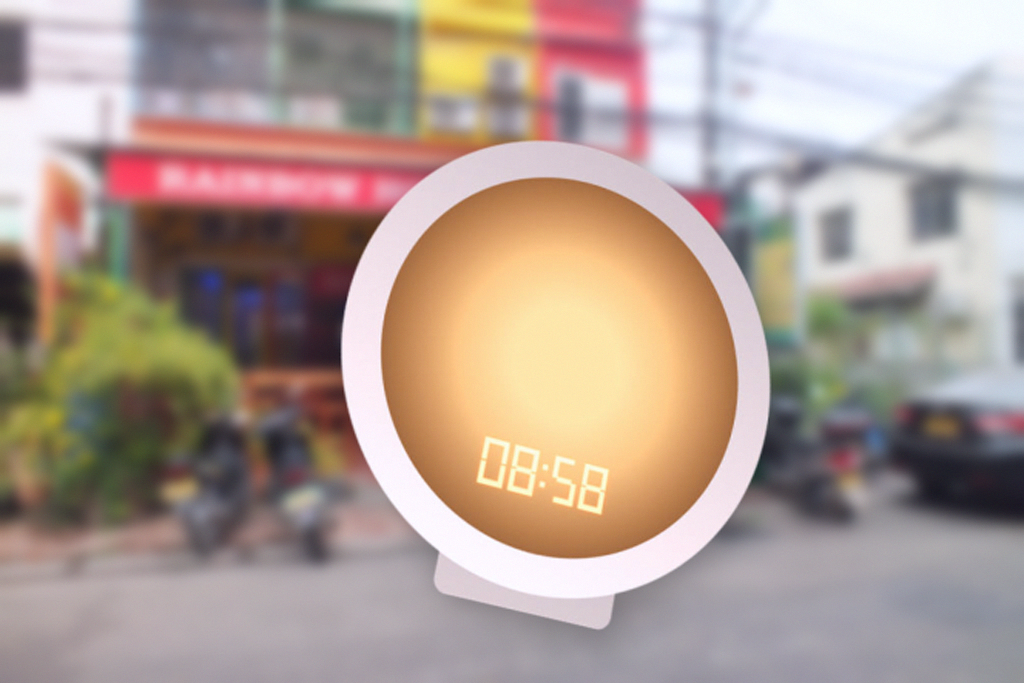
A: 8:58
